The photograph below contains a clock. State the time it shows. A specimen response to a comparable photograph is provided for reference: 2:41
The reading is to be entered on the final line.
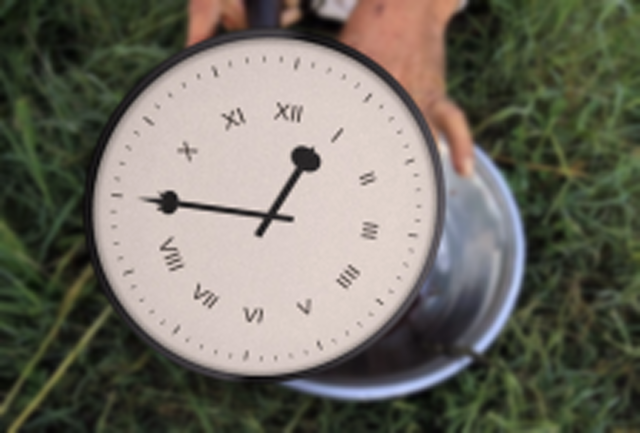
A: 12:45
